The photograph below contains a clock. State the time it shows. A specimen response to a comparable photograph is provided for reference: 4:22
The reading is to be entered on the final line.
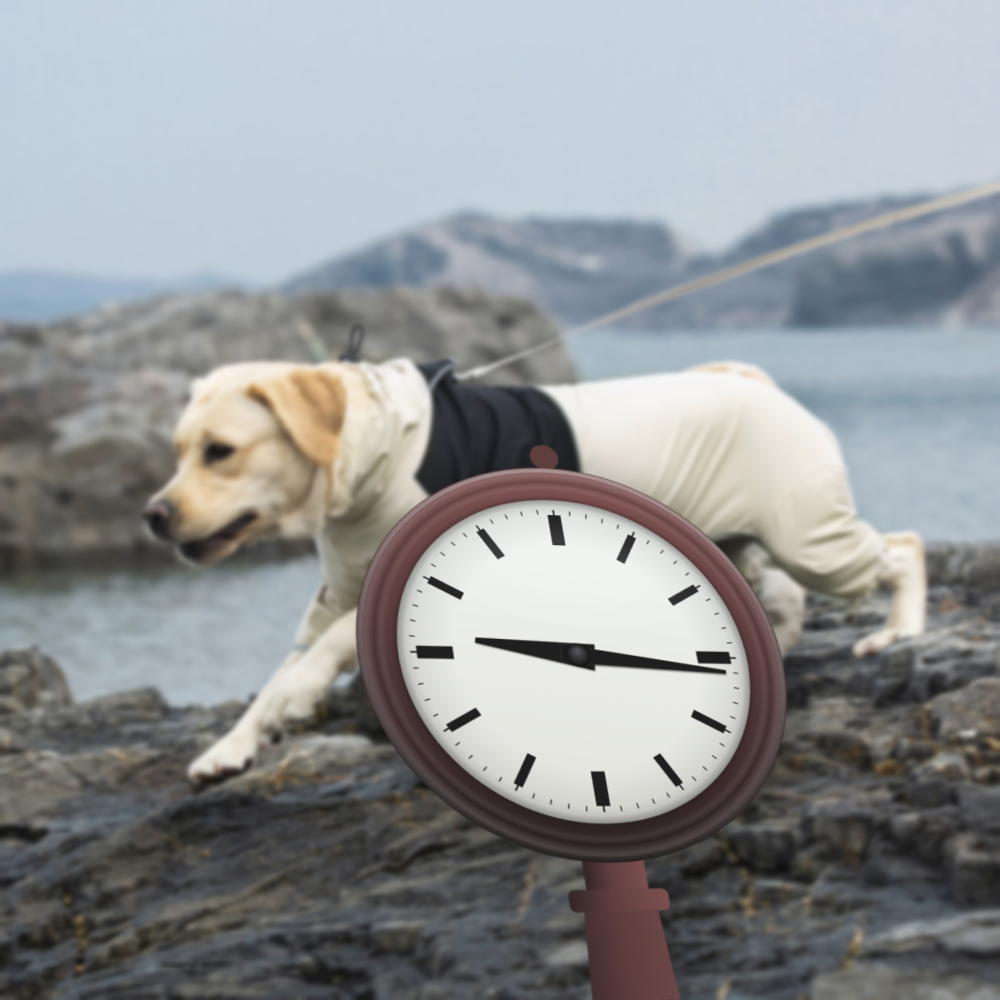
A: 9:16
